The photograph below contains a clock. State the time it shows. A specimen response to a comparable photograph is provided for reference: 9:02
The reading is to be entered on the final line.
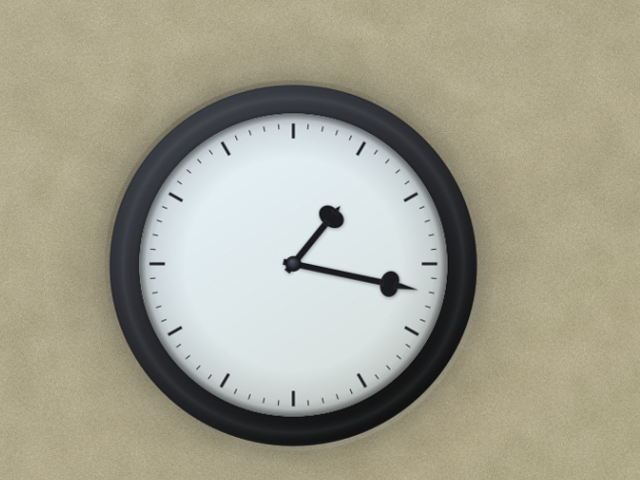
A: 1:17
